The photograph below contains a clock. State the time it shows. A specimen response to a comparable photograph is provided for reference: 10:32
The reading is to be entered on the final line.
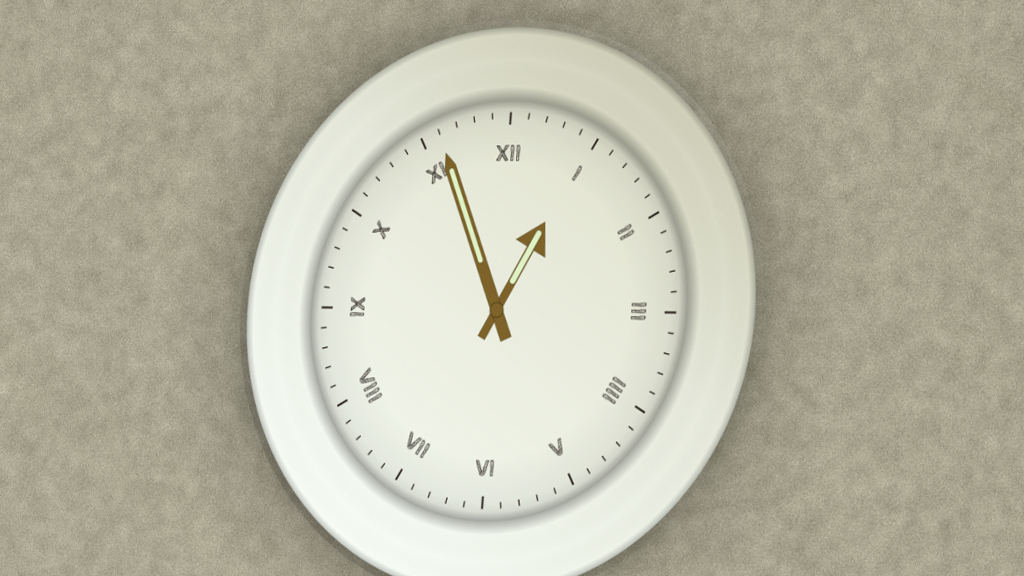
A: 12:56
